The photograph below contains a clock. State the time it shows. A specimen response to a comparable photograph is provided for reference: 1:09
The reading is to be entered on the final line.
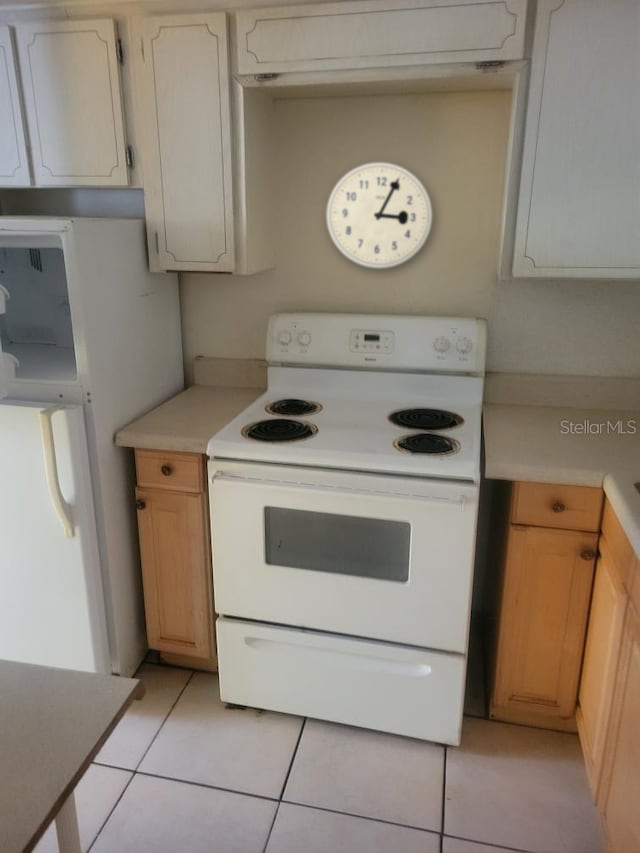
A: 3:04
